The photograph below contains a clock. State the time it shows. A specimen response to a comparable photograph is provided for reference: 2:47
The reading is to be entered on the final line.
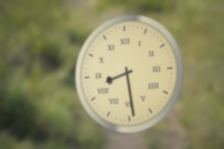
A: 8:29
